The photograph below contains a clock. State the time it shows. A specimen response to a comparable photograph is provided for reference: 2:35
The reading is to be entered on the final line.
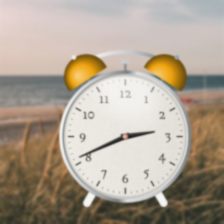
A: 2:41
